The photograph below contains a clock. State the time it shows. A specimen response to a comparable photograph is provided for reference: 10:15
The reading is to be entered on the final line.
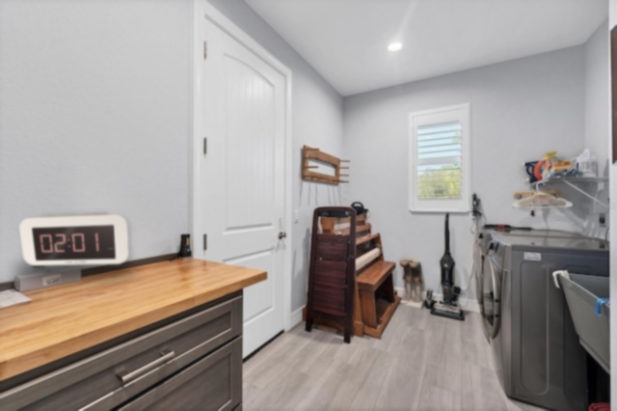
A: 2:01
